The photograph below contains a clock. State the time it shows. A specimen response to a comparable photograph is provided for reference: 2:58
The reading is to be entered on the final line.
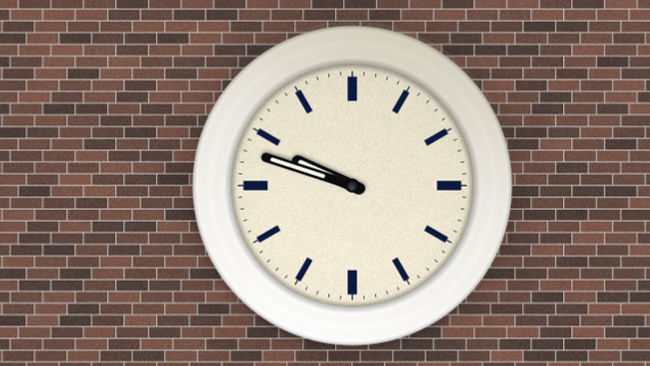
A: 9:48
